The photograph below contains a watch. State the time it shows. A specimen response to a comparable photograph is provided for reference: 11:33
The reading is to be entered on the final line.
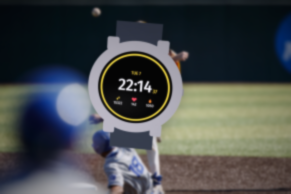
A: 22:14
